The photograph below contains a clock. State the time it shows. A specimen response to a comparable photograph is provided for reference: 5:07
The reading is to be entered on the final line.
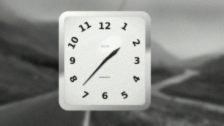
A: 1:37
